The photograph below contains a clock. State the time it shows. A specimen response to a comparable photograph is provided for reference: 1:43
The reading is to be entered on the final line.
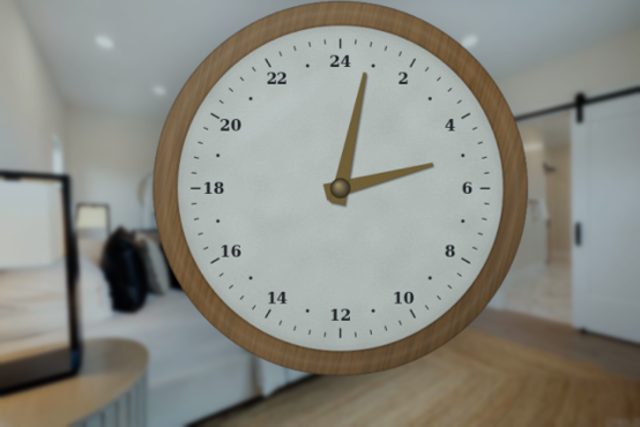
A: 5:02
